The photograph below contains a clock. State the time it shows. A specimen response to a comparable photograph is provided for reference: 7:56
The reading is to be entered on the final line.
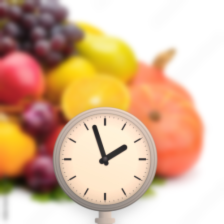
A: 1:57
